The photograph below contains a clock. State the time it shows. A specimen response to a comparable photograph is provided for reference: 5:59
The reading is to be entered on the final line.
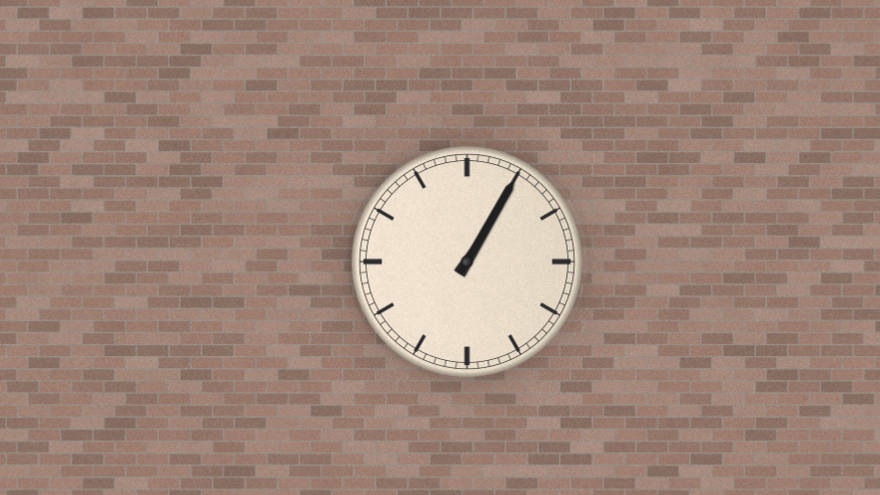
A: 1:05
